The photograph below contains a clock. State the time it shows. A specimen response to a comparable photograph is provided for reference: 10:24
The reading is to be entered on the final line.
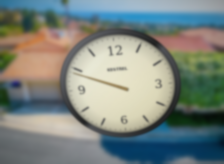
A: 9:49
